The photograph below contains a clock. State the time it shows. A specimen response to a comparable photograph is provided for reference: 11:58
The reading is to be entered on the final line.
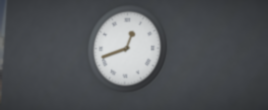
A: 12:42
